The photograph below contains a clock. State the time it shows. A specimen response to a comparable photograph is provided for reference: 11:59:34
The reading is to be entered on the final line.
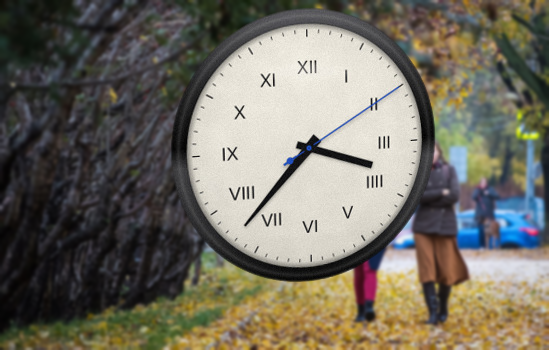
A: 3:37:10
